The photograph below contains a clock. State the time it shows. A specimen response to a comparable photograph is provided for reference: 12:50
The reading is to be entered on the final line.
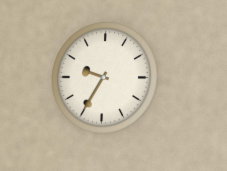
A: 9:35
